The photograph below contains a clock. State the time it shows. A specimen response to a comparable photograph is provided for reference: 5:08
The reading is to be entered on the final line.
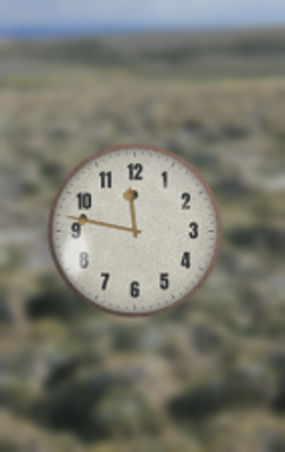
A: 11:47
